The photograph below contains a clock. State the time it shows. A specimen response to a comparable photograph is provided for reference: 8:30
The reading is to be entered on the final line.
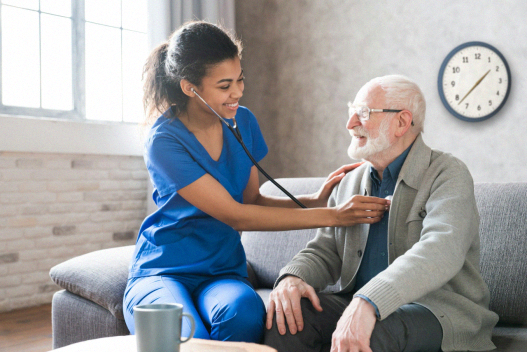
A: 1:38
